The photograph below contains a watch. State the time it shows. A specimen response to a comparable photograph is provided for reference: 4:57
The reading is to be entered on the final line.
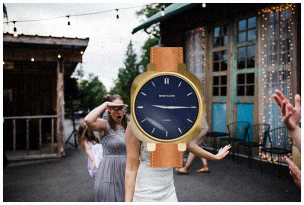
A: 9:15
